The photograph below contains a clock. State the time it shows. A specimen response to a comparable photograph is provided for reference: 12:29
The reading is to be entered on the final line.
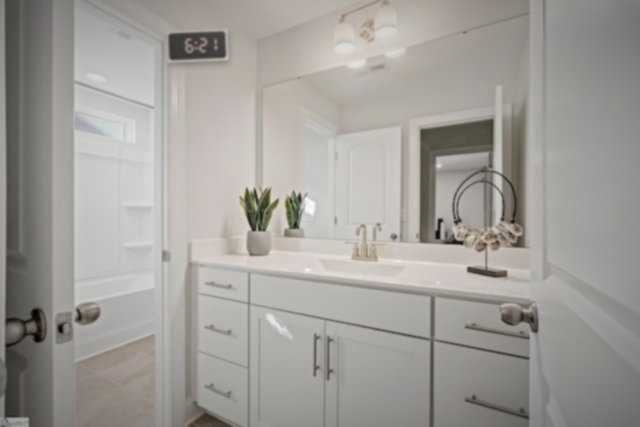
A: 6:21
